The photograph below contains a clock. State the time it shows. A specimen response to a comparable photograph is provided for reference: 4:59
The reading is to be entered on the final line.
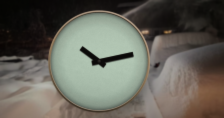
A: 10:13
